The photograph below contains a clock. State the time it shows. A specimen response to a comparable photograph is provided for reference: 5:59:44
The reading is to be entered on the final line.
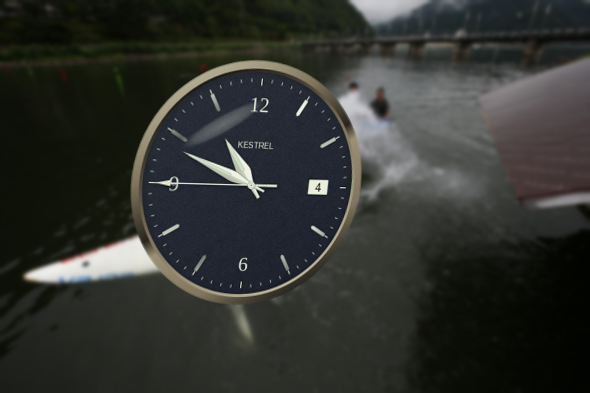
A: 10:48:45
